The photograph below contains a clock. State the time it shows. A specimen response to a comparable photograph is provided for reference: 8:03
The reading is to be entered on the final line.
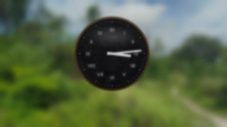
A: 3:14
